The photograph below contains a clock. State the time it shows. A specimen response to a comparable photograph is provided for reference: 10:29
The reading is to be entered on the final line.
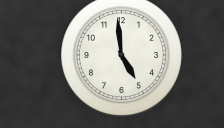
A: 4:59
